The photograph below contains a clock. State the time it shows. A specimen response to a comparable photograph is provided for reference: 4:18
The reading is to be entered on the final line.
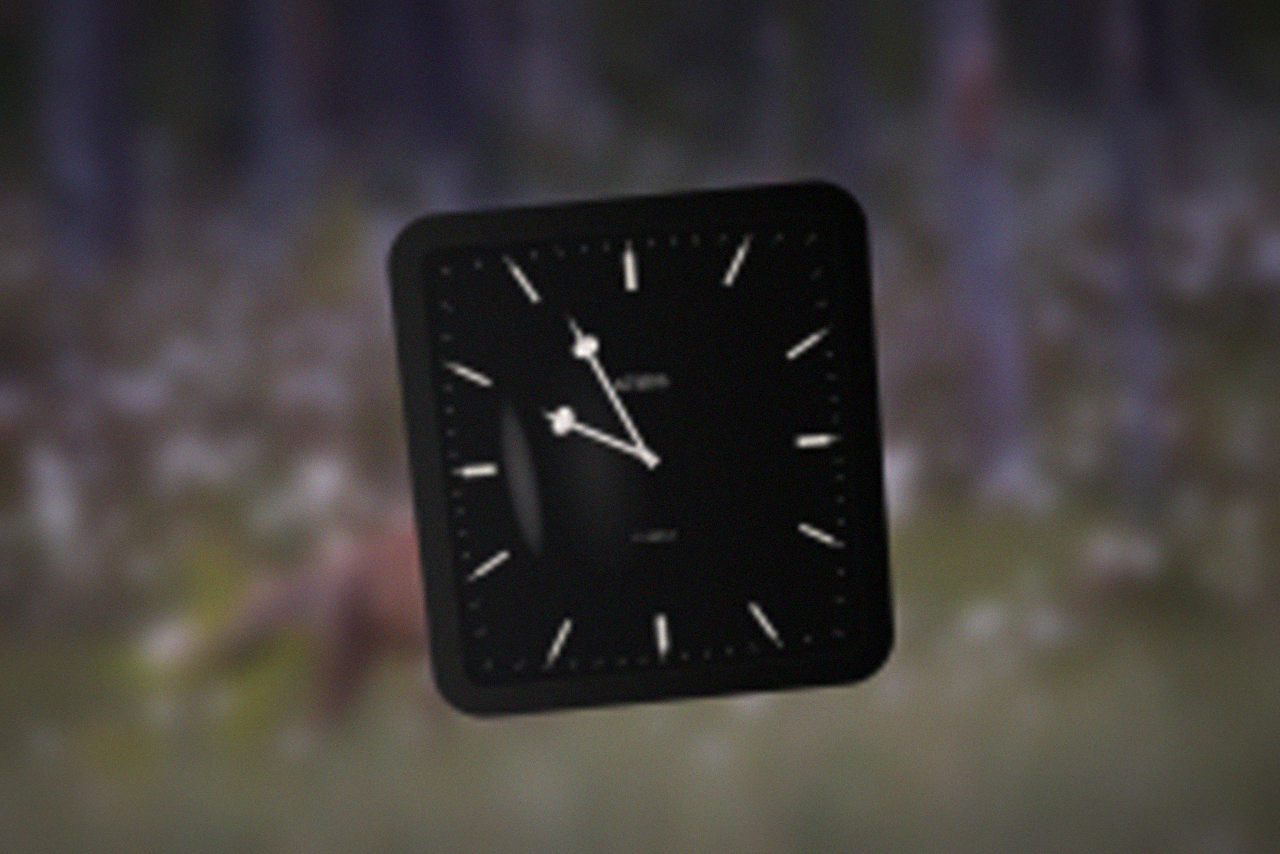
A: 9:56
